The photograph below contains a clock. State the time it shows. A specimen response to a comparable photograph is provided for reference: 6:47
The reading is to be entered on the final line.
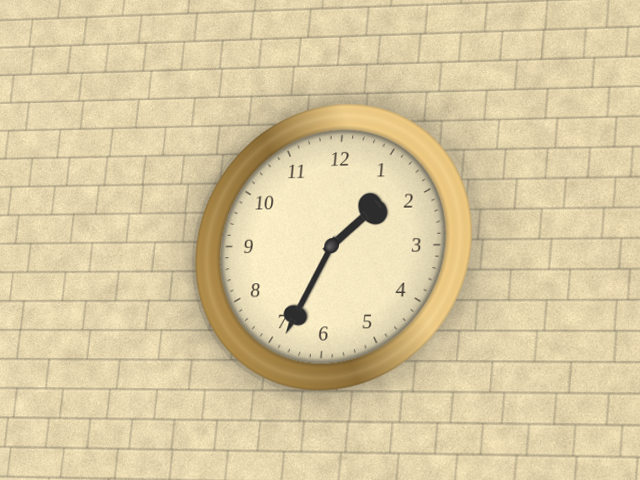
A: 1:34
